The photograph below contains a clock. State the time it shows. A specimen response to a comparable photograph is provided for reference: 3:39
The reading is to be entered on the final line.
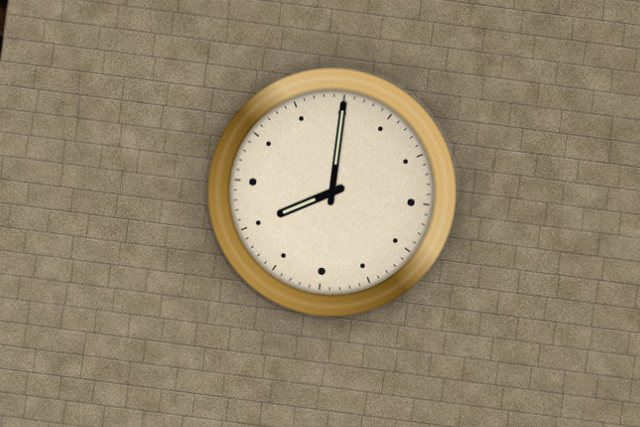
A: 8:00
